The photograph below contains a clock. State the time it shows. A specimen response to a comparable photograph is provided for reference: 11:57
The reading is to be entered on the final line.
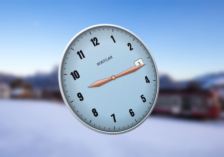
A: 9:16
